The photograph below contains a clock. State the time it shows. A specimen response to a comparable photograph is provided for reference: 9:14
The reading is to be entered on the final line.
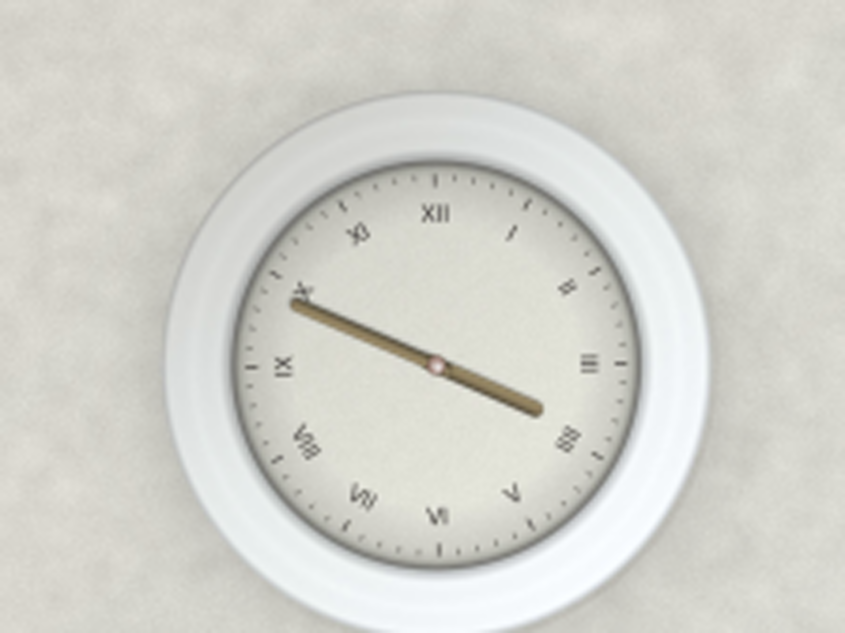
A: 3:49
